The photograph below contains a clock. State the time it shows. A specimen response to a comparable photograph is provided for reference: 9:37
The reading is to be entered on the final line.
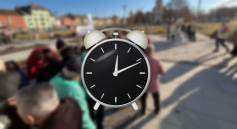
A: 12:11
